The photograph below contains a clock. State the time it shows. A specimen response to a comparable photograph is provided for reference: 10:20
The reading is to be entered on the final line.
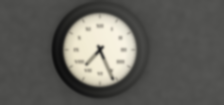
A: 7:26
